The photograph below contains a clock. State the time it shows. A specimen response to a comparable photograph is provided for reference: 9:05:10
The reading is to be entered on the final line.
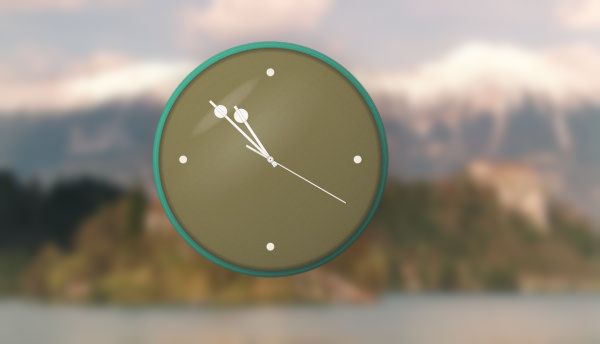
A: 10:52:20
